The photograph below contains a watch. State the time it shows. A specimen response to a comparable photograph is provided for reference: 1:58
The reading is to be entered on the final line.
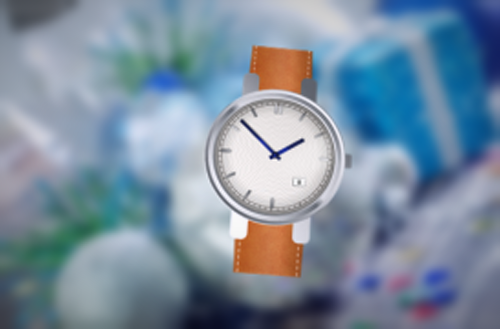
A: 1:52
